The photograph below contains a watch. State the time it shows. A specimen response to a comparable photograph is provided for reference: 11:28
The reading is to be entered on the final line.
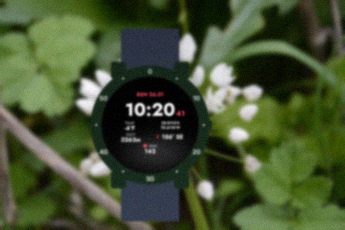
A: 10:20
